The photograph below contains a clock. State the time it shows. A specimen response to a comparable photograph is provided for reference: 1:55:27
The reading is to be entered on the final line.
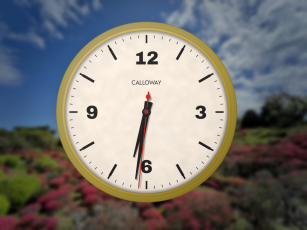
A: 6:31:31
